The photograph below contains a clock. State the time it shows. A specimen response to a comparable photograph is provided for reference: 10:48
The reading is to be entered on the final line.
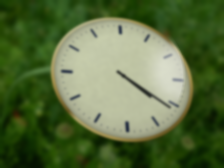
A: 4:21
